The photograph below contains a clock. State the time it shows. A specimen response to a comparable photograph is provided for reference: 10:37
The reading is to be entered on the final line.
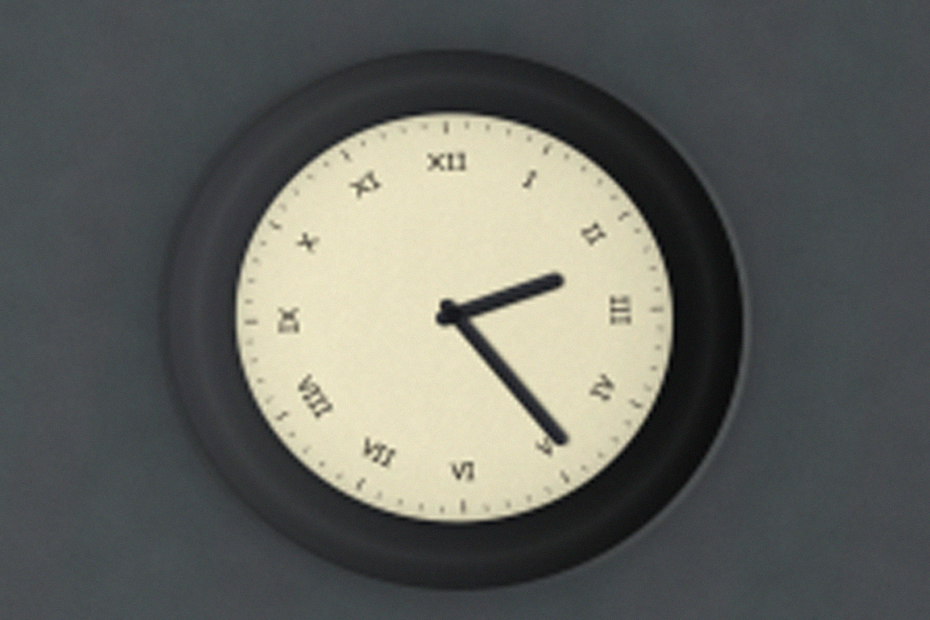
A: 2:24
